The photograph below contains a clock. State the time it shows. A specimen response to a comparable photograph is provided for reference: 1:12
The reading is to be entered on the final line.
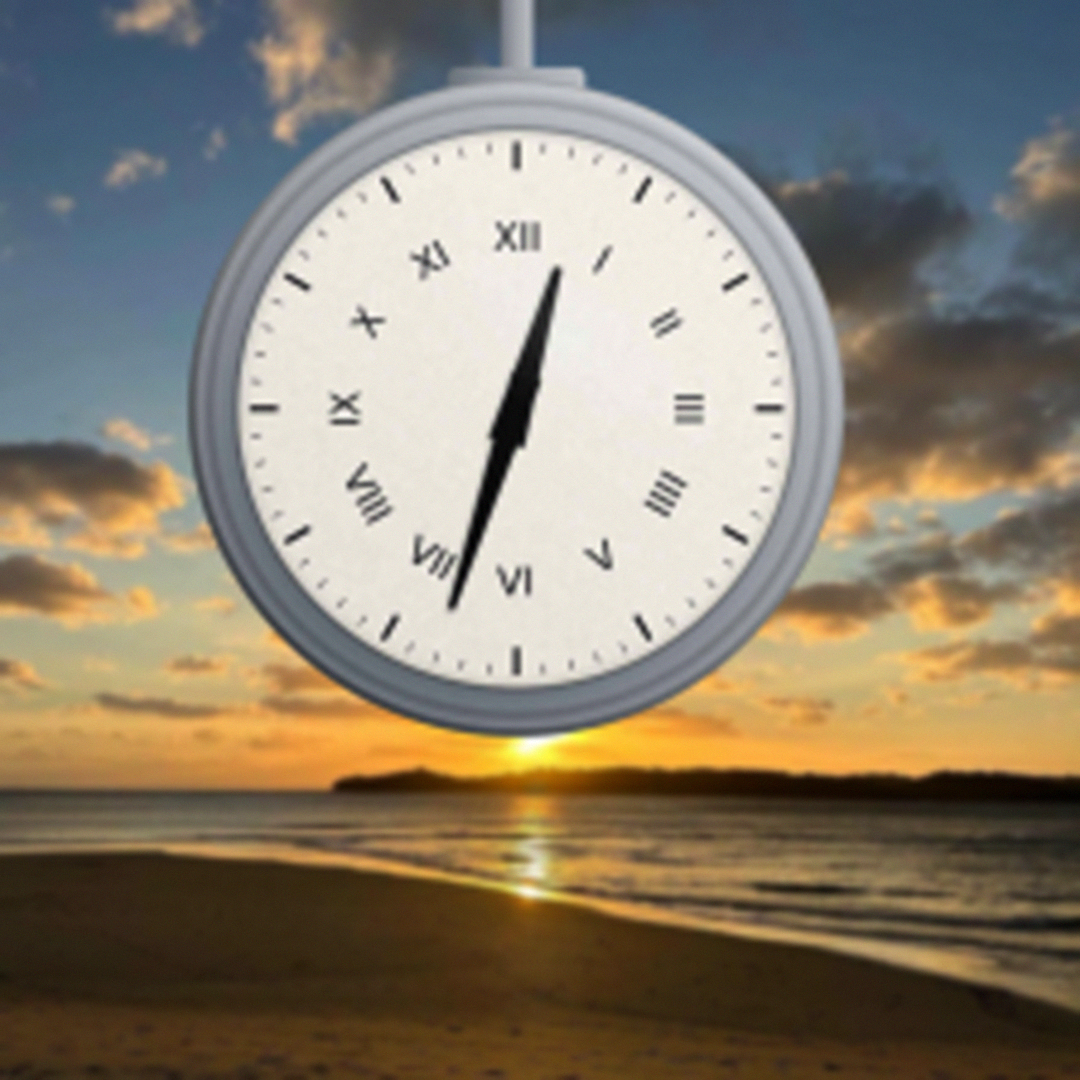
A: 12:33
